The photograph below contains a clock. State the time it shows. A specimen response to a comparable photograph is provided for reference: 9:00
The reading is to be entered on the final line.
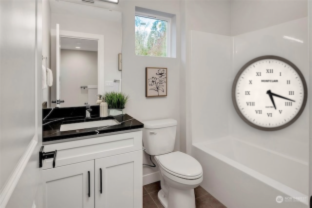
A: 5:18
